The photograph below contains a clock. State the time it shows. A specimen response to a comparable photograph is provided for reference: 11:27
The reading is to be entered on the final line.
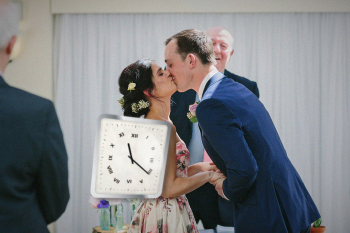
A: 11:21
